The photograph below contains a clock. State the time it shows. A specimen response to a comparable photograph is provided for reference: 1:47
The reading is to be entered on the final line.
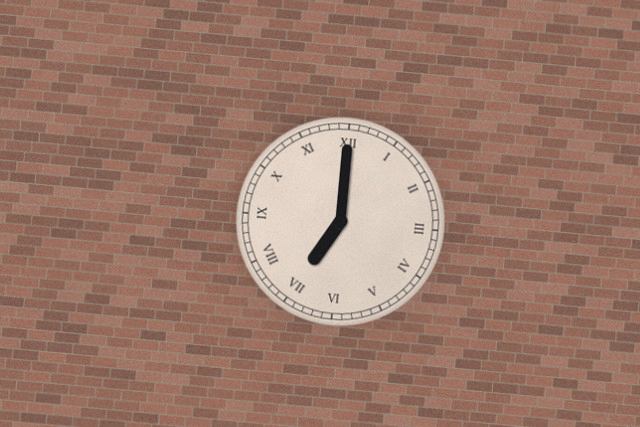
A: 7:00
